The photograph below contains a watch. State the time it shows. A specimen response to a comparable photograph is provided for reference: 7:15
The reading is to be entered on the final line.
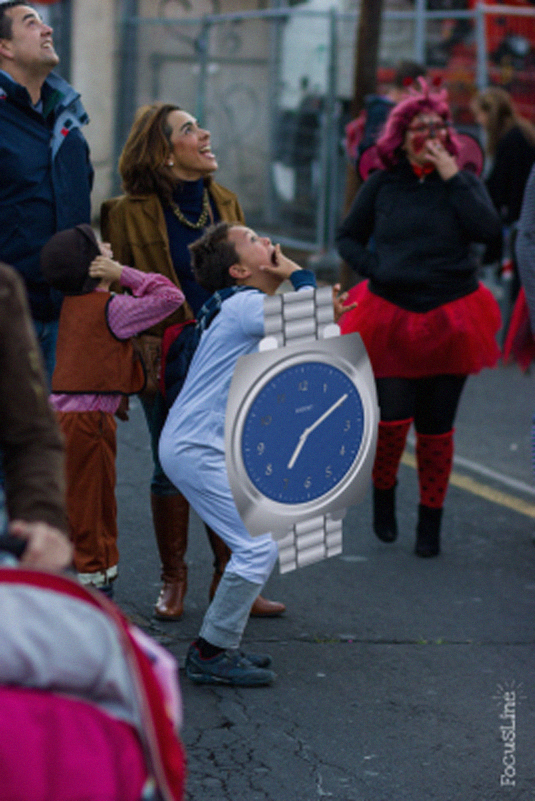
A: 7:10
